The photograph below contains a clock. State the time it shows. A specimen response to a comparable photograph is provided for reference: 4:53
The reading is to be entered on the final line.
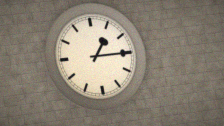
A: 1:15
